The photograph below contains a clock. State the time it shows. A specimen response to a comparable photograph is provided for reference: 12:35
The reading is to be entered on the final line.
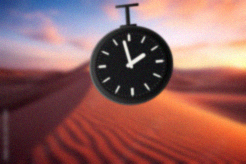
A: 1:58
